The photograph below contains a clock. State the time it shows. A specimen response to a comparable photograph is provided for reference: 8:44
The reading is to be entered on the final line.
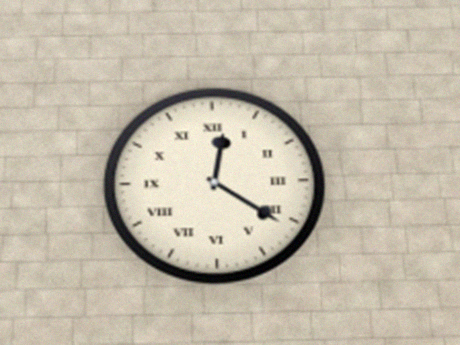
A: 12:21
